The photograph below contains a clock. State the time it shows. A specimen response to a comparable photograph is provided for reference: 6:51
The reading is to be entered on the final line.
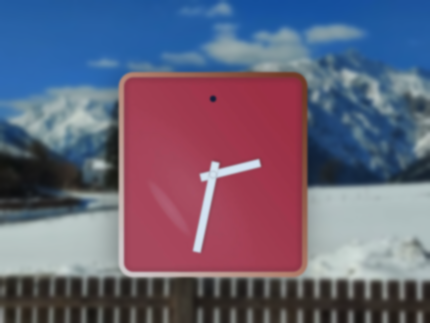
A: 2:32
